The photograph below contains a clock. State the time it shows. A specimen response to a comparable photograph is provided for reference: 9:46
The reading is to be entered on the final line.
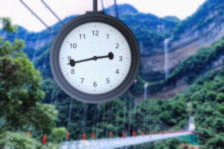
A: 2:43
